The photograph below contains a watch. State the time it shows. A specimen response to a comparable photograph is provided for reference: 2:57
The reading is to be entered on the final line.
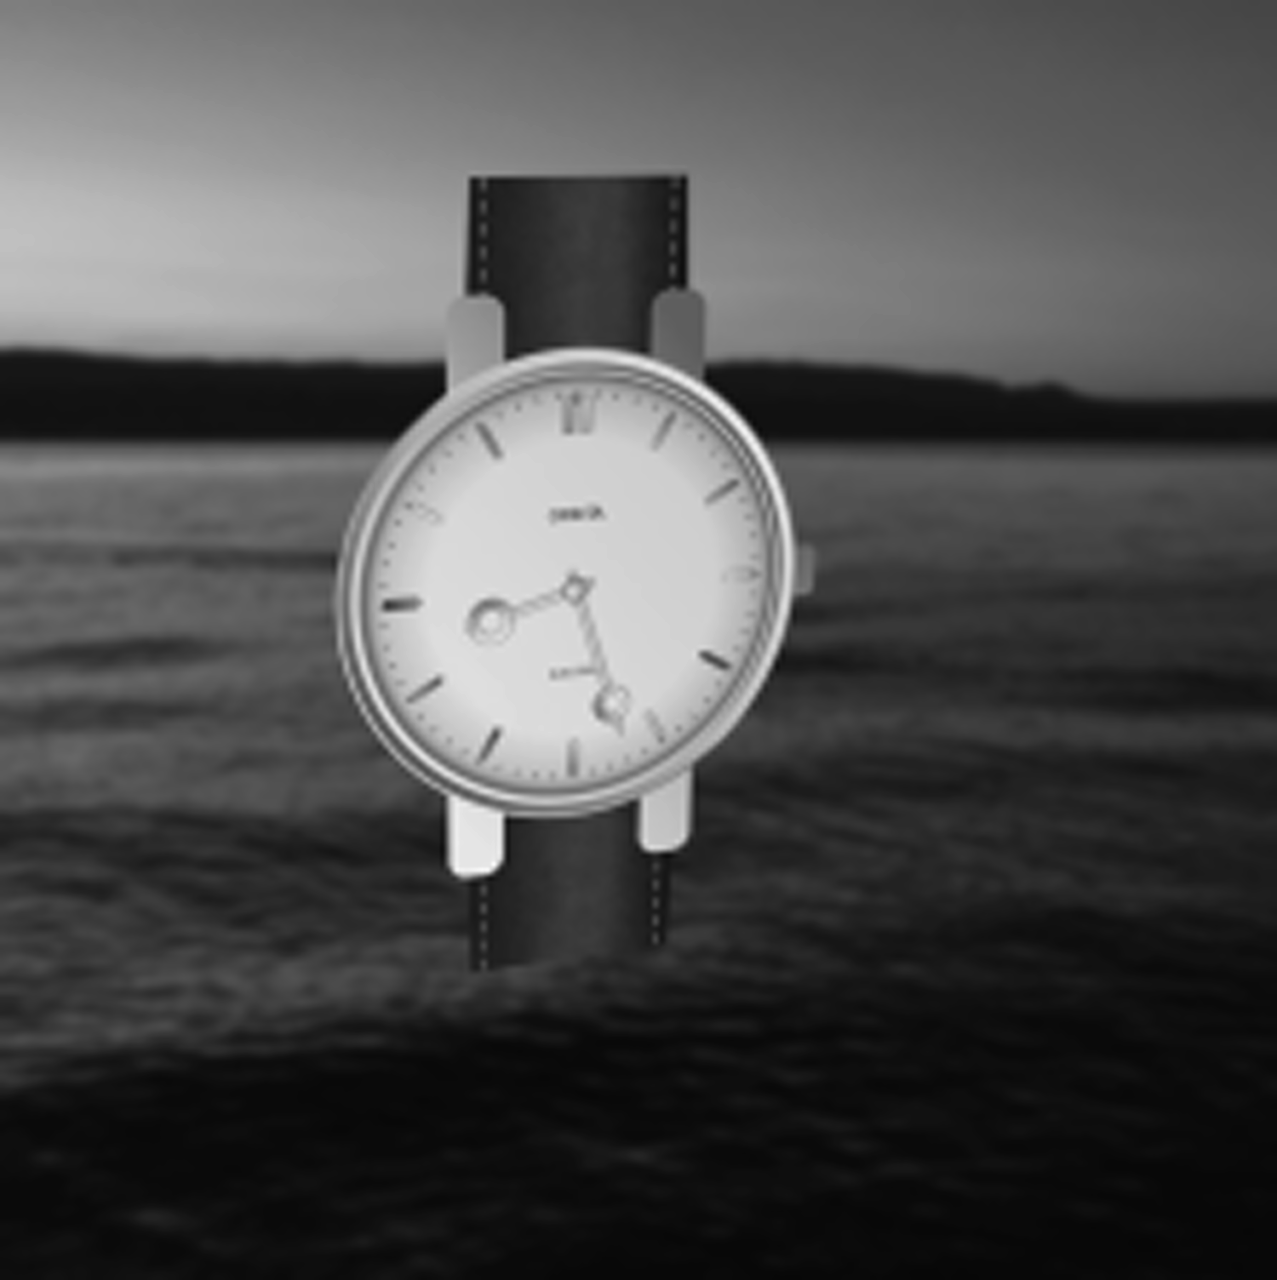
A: 8:27
